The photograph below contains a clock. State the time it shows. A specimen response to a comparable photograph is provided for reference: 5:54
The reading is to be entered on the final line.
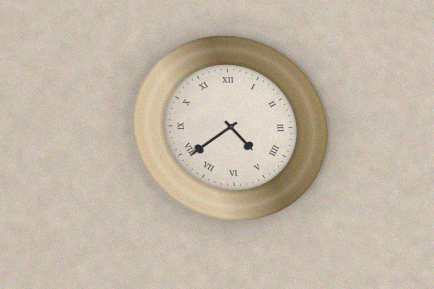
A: 4:39
